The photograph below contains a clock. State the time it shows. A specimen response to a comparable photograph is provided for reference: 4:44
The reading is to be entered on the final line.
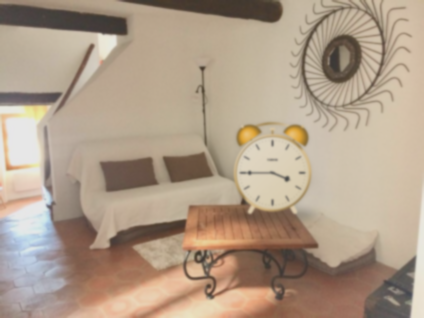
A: 3:45
